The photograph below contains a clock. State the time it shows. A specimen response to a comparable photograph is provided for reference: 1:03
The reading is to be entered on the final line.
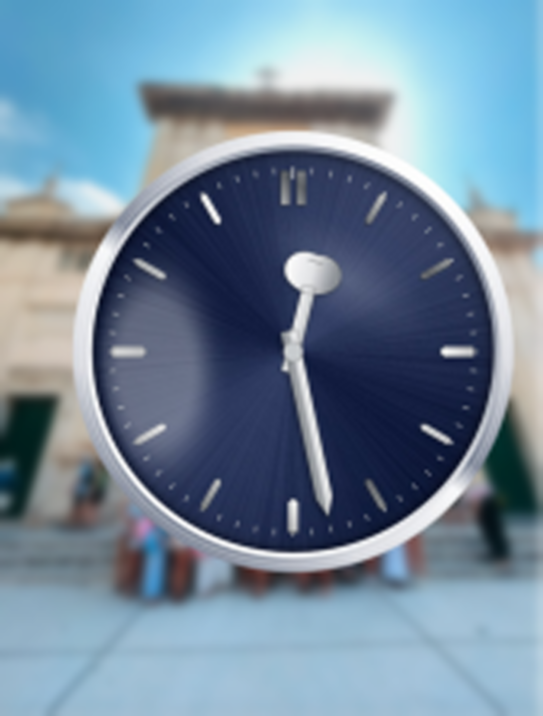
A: 12:28
